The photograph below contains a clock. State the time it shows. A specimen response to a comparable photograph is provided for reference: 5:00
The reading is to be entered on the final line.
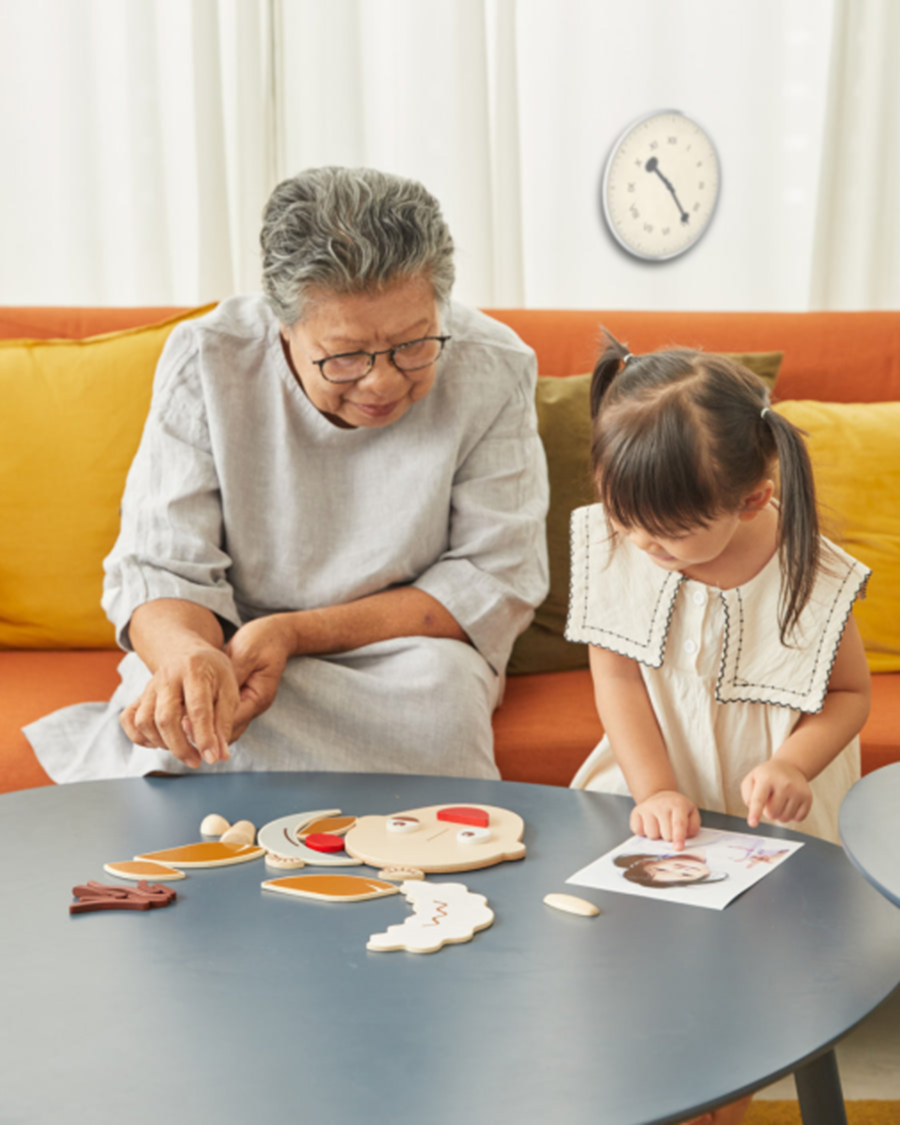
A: 10:24
